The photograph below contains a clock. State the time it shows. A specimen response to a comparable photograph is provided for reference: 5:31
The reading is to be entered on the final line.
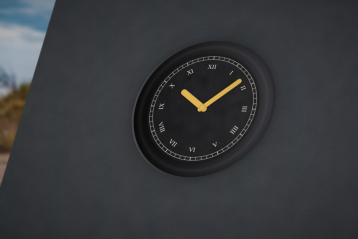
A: 10:08
